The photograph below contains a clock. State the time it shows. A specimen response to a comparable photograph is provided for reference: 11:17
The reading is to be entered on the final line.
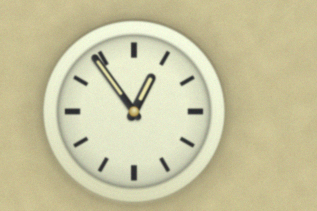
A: 12:54
